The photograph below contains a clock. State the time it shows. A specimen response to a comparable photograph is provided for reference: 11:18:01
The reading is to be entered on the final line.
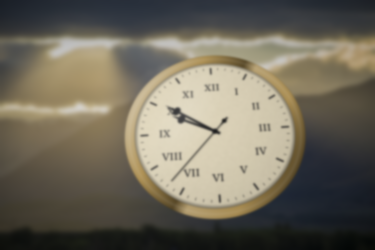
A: 9:50:37
